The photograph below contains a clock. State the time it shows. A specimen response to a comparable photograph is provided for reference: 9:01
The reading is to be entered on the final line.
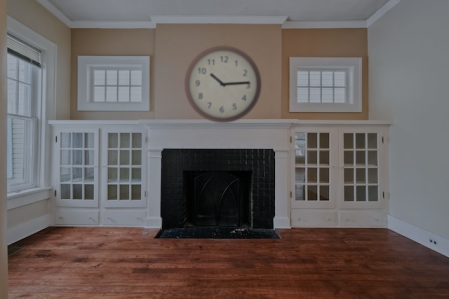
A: 10:14
